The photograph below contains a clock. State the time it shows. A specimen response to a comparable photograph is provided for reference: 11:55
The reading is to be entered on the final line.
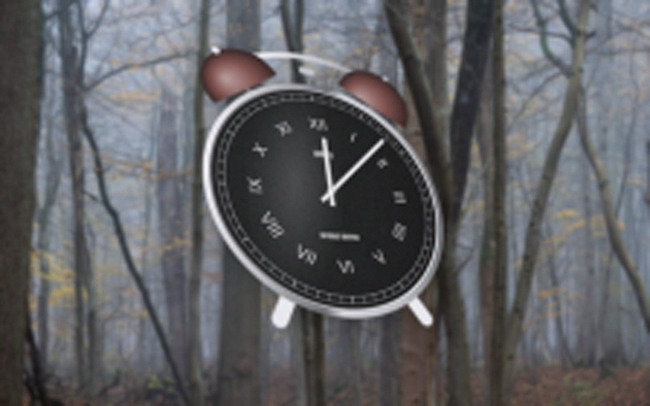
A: 12:08
